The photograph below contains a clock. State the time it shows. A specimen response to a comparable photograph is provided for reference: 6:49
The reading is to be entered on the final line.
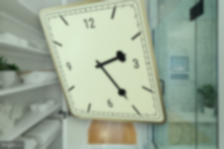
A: 2:25
